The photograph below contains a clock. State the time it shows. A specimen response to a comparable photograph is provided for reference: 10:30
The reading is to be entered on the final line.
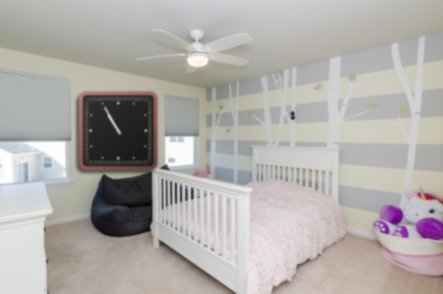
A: 10:55
